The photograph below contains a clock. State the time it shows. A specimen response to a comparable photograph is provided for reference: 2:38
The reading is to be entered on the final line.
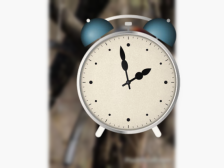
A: 1:58
